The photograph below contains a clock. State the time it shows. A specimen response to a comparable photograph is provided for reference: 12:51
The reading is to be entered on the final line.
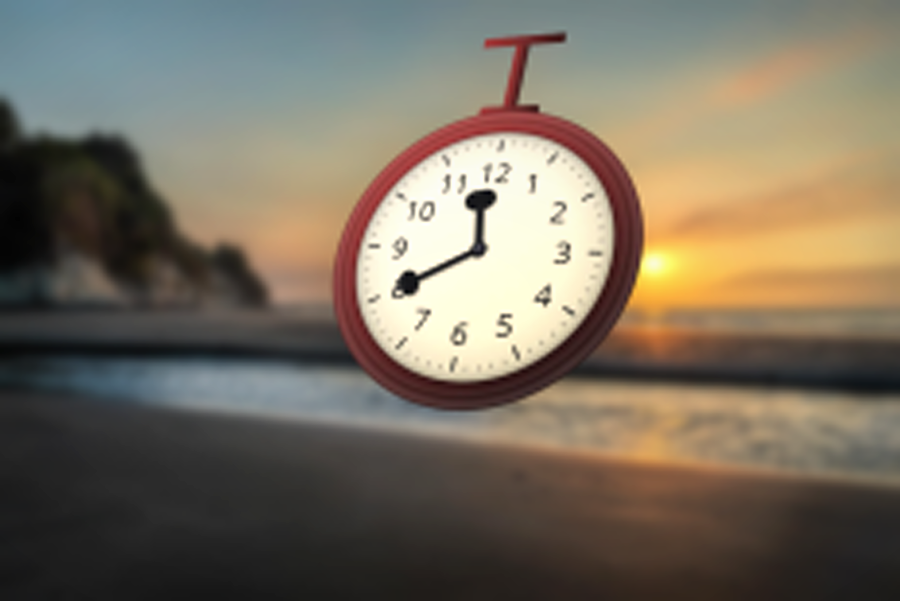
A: 11:40
